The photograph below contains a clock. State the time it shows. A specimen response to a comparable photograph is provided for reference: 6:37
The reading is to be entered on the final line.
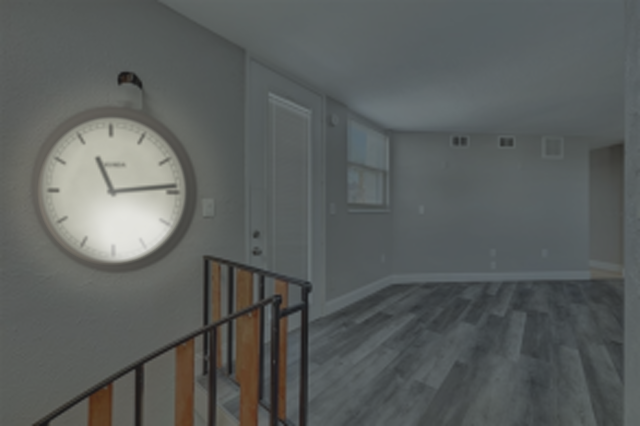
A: 11:14
